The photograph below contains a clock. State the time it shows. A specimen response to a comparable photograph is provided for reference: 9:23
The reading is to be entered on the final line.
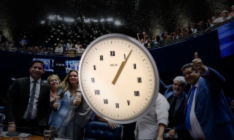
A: 1:06
